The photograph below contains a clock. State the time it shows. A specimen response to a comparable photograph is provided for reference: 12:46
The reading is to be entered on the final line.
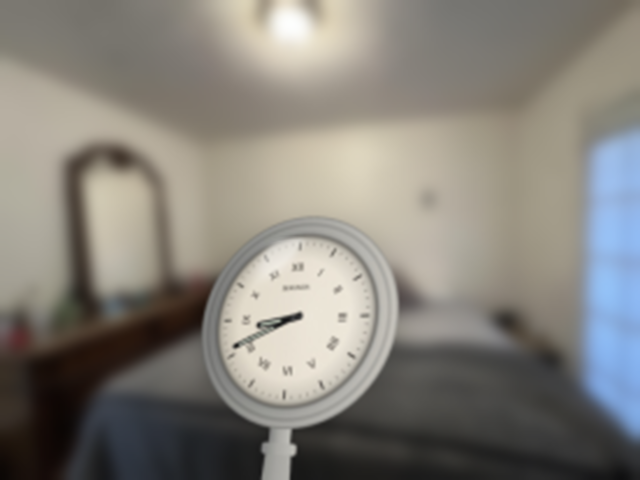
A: 8:41
